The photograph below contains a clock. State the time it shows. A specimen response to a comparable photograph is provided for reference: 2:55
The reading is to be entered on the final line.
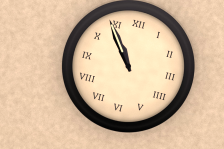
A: 10:54
